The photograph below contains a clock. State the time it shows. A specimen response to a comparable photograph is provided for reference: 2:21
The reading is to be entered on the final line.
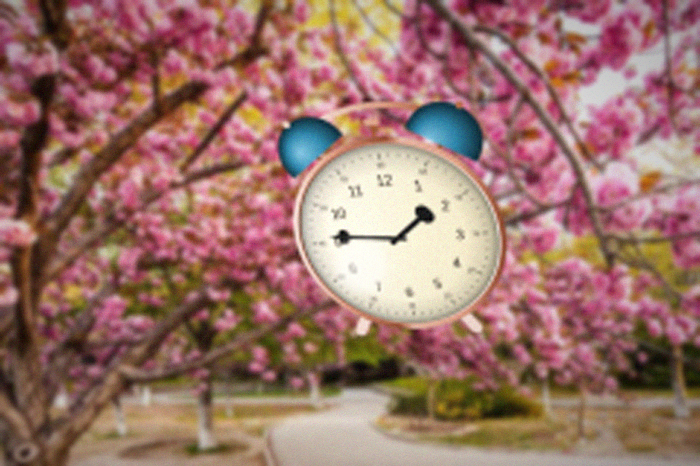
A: 1:46
